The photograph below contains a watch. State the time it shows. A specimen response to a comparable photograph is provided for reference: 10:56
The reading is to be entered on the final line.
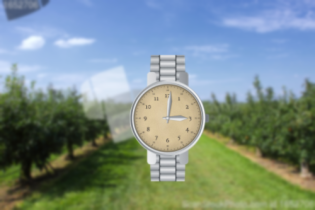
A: 3:01
